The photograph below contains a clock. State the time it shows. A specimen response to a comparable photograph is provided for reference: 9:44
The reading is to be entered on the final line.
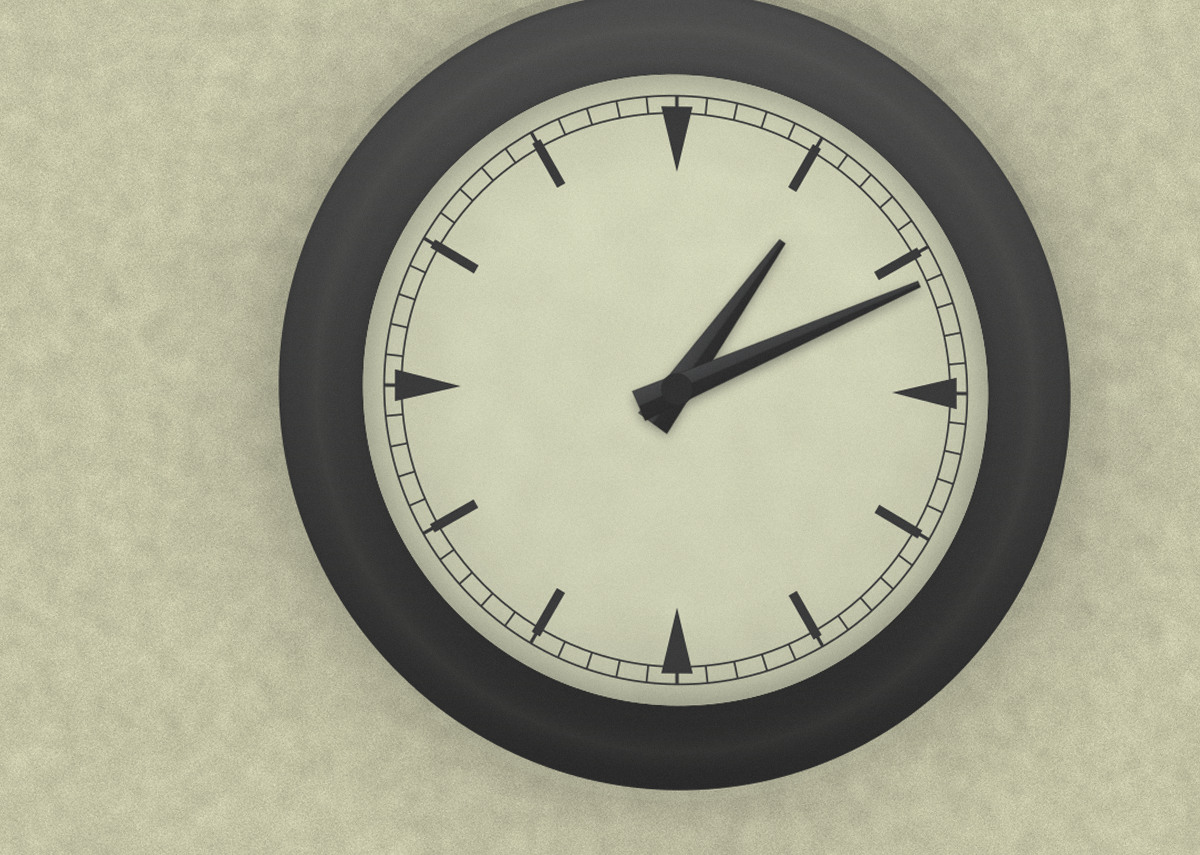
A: 1:11
